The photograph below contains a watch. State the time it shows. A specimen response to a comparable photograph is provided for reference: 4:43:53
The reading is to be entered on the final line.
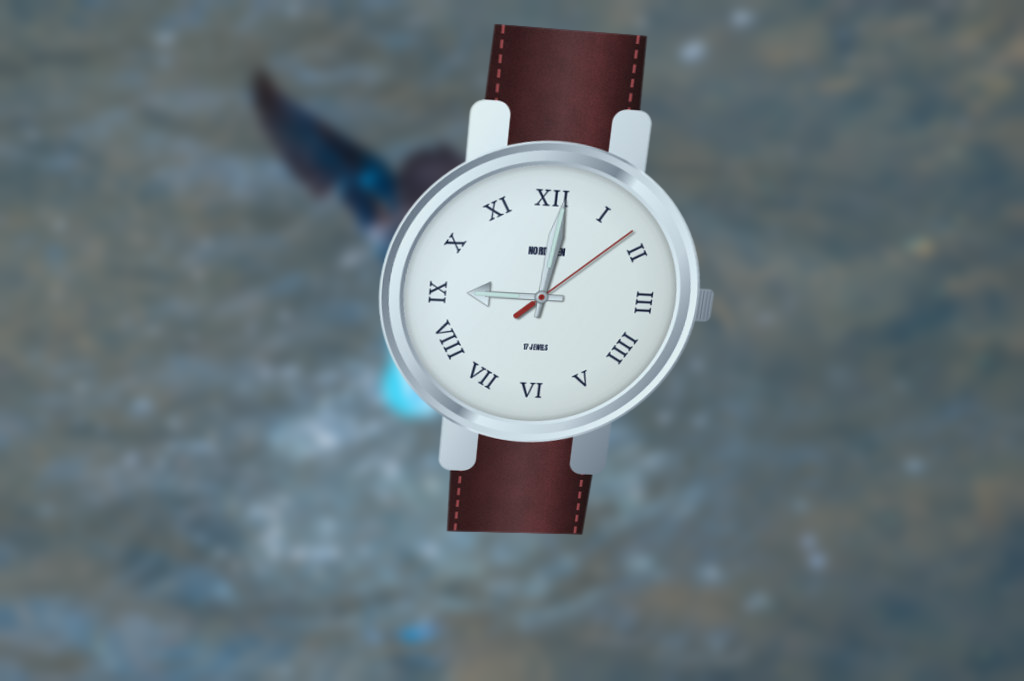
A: 9:01:08
